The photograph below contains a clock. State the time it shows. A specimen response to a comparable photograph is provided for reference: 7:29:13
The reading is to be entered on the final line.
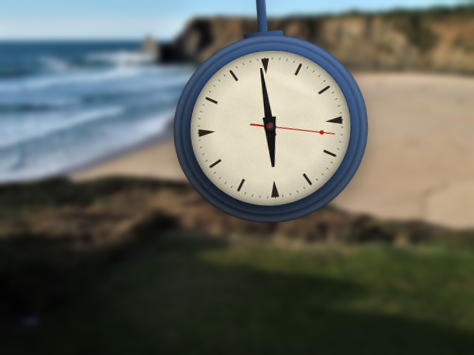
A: 5:59:17
